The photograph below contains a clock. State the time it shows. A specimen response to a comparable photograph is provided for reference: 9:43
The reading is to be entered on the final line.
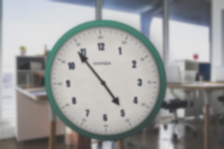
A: 4:54
